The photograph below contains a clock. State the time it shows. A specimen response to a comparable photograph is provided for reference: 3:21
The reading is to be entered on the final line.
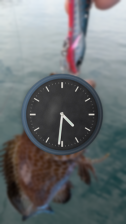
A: 4:31
